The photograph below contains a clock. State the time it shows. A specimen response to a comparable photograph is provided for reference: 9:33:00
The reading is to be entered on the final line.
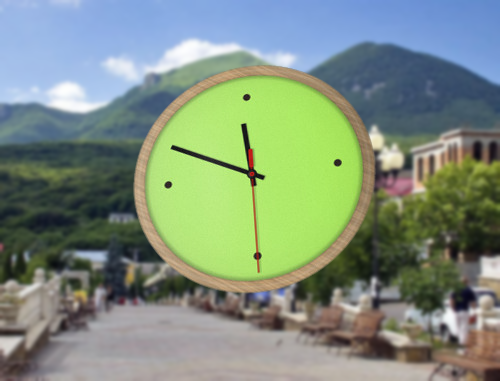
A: 11:49:30
